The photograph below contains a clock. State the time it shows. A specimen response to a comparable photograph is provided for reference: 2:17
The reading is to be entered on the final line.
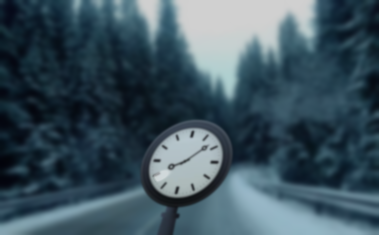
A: 8:08
